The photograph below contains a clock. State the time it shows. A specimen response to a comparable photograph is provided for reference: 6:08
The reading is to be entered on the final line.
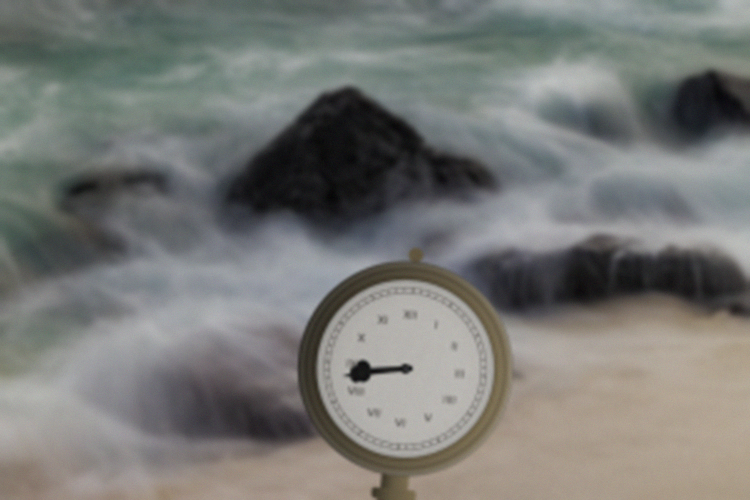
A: 8:43
